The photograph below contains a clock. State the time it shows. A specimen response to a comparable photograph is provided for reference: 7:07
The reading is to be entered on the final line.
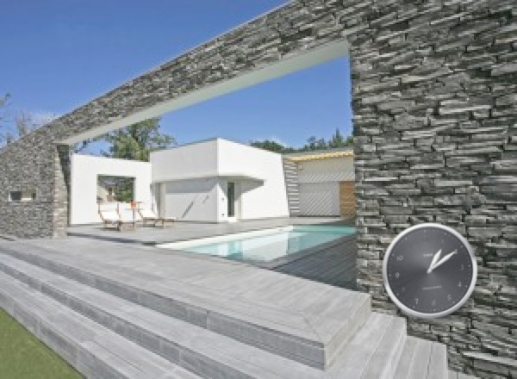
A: 1:10
